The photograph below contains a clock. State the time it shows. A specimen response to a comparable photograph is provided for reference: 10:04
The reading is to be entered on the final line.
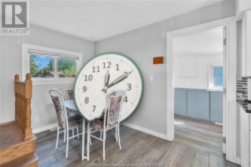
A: 12:10
